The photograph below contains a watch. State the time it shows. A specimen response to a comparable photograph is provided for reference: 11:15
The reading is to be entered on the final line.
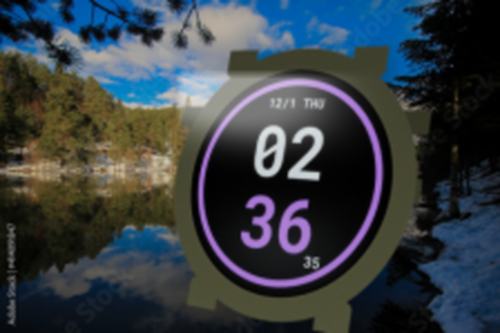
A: 2:36
